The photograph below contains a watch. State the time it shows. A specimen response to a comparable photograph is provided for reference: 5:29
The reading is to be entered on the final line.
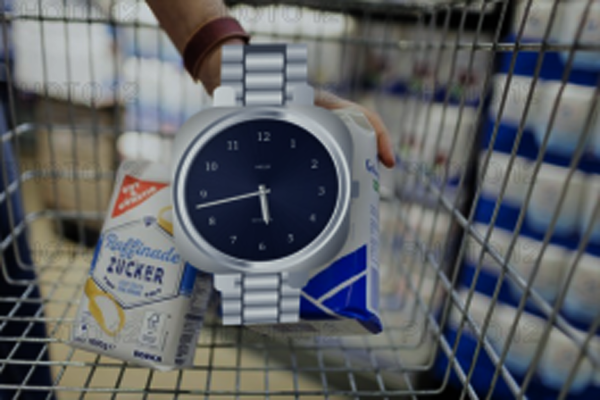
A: 5:43
